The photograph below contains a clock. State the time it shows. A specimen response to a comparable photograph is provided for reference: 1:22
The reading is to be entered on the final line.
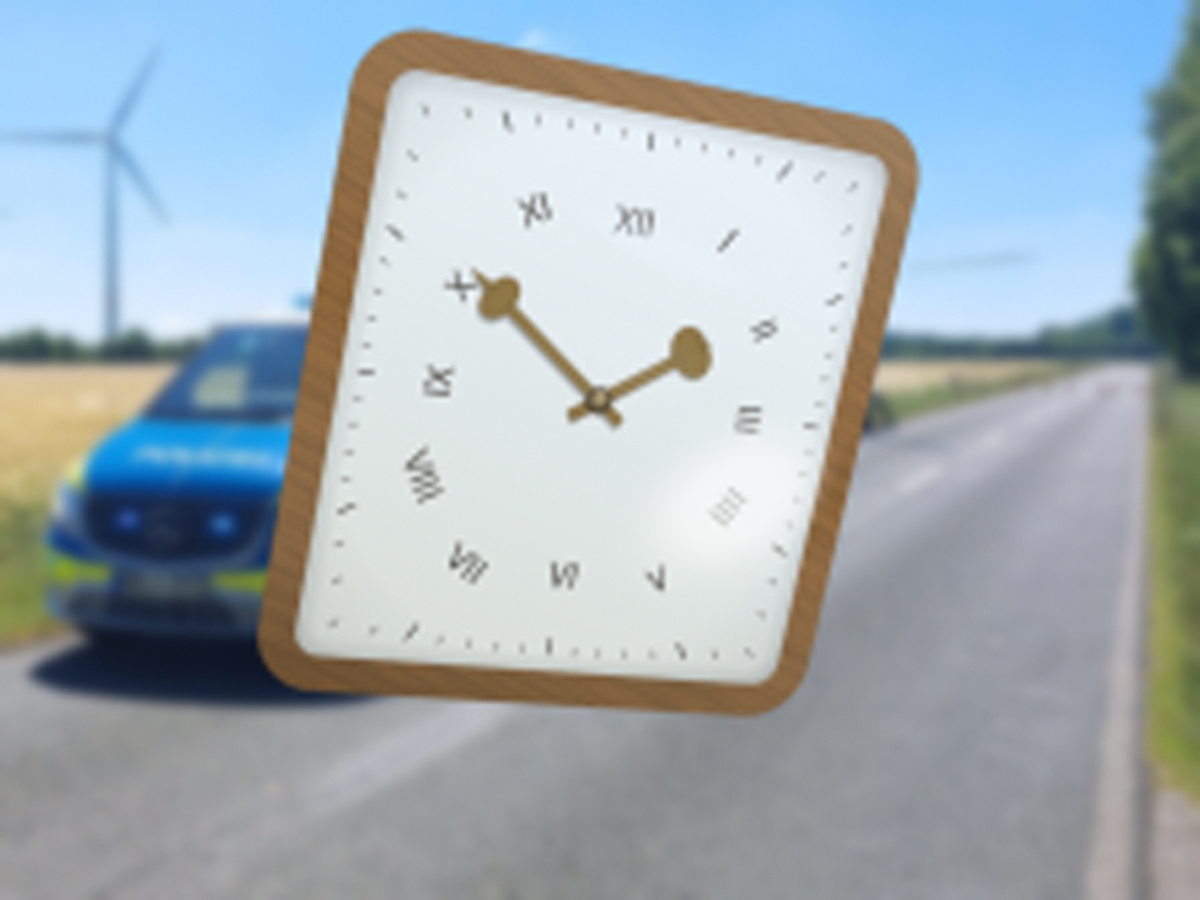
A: 1:51
